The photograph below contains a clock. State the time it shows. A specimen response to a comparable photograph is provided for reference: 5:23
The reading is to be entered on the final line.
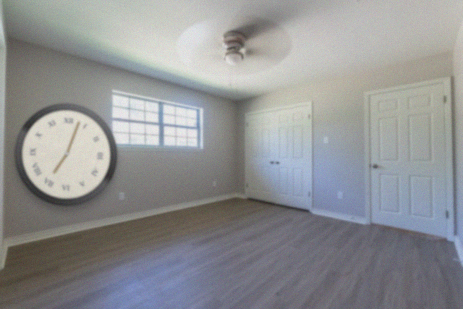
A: 7:03
